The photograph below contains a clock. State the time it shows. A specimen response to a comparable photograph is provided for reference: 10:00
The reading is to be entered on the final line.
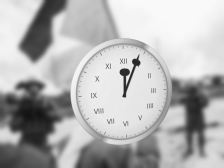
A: 12:04
